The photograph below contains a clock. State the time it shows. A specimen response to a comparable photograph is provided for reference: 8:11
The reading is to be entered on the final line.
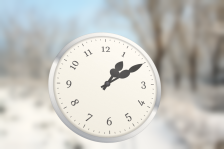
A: 1:10
